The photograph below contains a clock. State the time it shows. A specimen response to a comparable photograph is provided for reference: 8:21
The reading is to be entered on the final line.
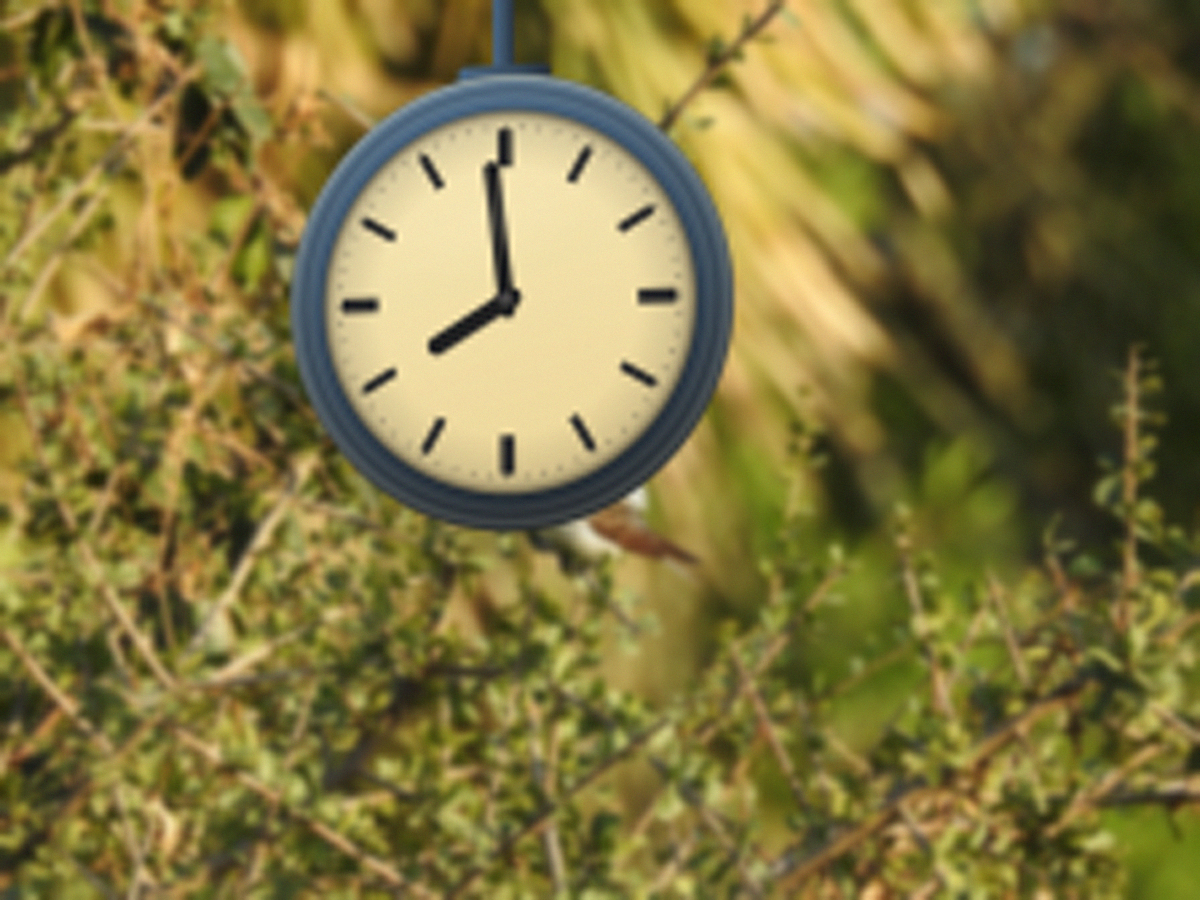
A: 7:59
